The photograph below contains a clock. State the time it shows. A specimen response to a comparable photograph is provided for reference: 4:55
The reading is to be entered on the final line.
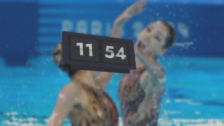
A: 11:54
